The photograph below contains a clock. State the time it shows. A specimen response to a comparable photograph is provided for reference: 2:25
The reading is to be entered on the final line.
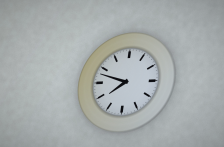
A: 7:48
